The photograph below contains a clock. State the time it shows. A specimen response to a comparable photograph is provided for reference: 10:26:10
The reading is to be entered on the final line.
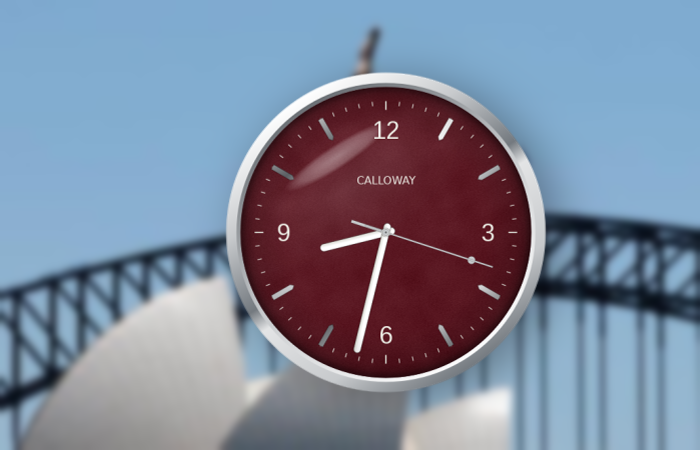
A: 8:32:18
